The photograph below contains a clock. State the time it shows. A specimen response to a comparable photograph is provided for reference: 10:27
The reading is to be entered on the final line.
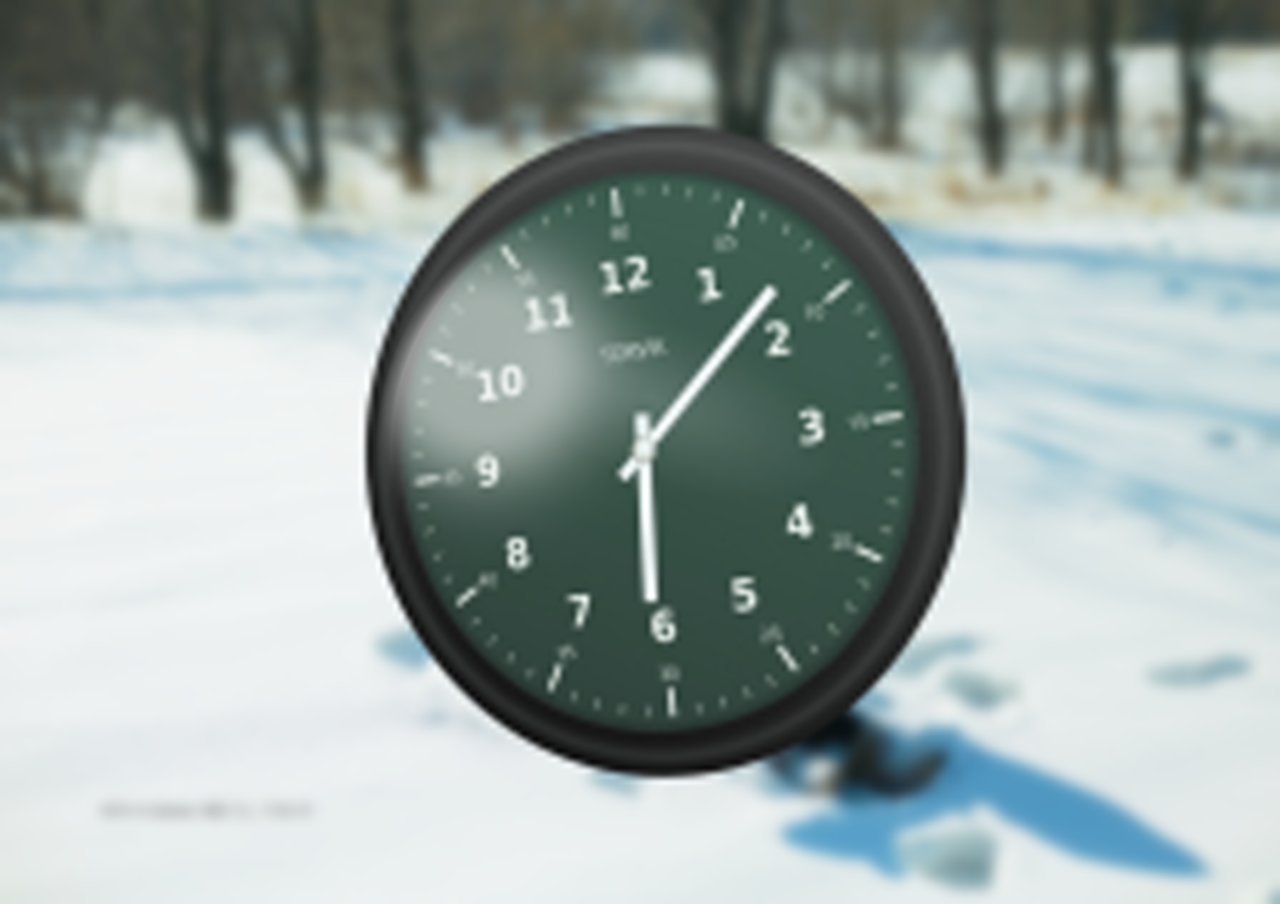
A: 6:08
